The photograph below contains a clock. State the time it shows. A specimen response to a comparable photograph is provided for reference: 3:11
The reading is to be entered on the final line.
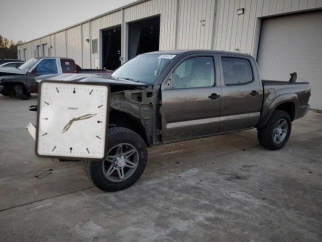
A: 7:12
